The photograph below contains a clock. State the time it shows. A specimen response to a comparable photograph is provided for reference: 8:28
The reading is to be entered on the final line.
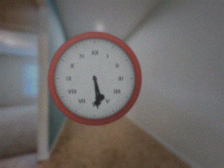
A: 5:29
